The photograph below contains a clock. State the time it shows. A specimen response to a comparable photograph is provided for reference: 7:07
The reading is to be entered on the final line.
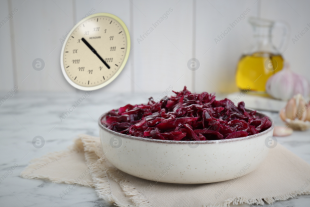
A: 10:22
